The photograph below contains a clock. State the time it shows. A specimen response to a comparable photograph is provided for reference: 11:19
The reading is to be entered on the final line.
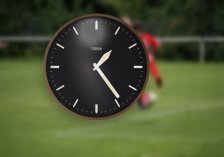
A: 1:24
